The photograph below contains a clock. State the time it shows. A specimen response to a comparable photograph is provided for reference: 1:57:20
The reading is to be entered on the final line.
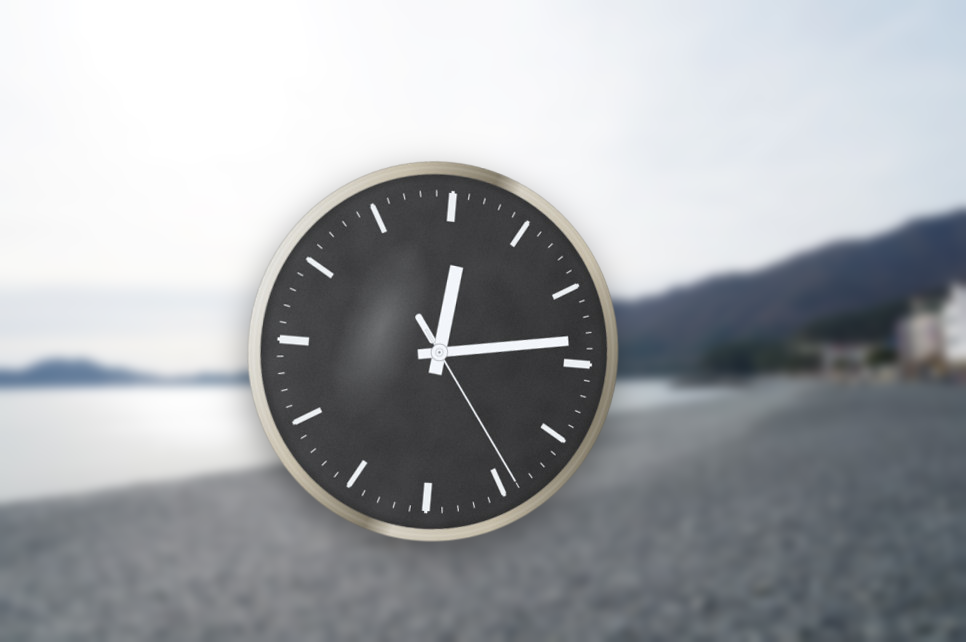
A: 12:13:24
